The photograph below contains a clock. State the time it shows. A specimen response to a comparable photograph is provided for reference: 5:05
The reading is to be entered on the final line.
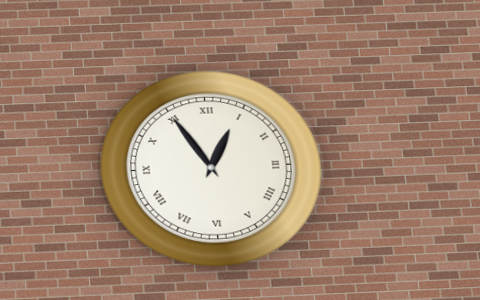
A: 12:55
